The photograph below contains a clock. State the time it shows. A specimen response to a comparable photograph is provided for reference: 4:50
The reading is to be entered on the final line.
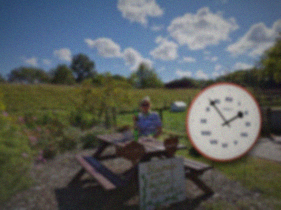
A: 1:53
